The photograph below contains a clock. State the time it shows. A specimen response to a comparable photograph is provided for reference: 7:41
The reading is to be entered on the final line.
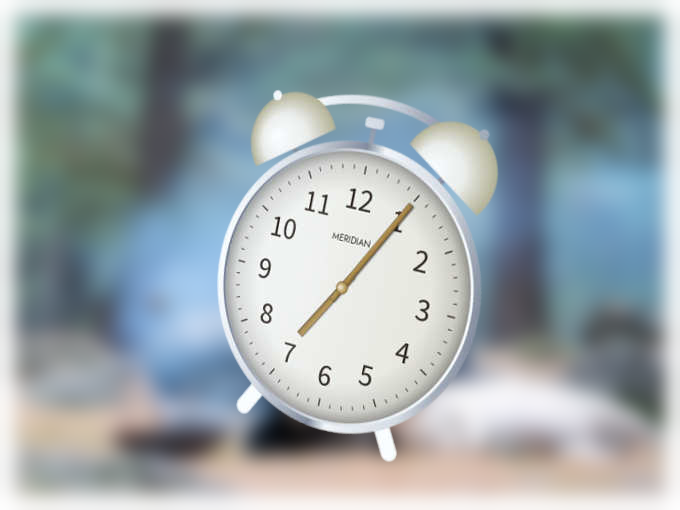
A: 7:05
